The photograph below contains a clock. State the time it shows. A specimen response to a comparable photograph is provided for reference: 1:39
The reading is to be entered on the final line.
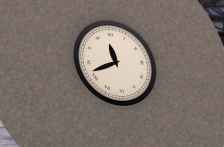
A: 11:42
